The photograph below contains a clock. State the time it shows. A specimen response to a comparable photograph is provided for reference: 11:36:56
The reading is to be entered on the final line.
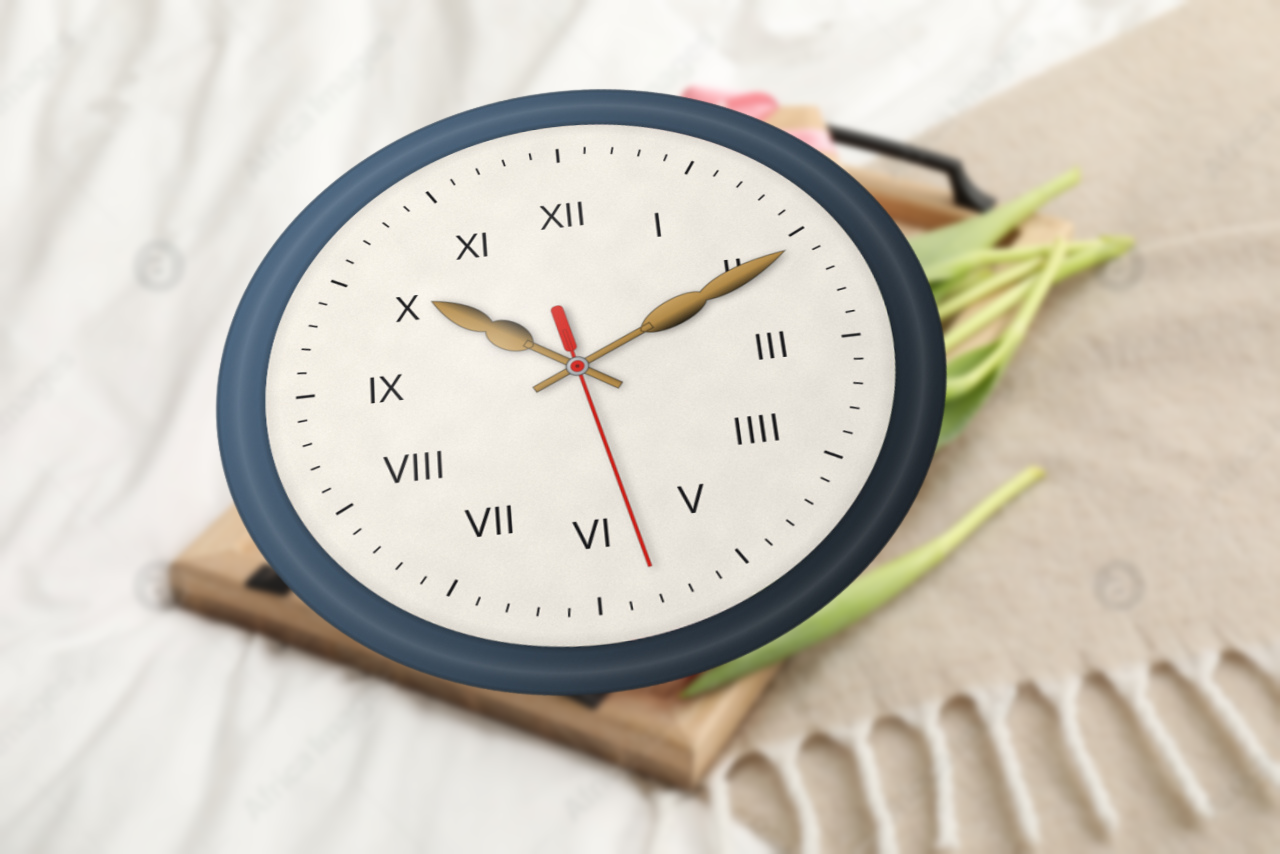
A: 10:10:28
